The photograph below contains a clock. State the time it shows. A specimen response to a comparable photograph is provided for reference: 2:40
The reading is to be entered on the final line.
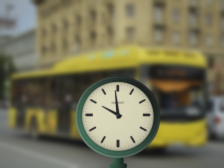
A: 9:59
